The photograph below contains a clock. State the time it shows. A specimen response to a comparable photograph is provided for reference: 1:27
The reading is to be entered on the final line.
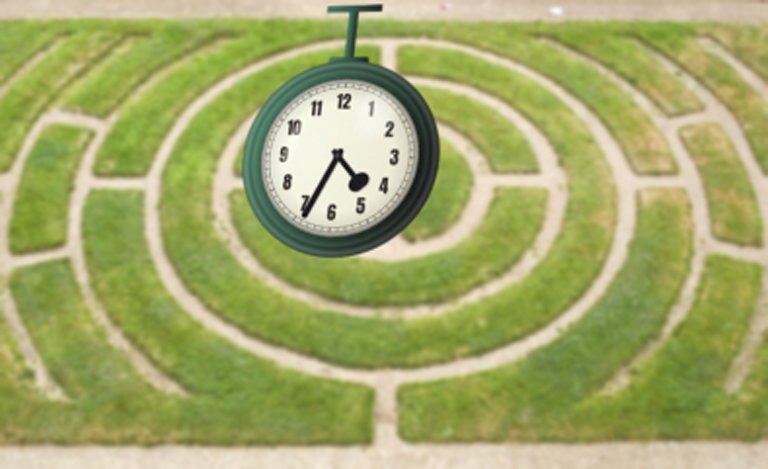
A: 4:34
